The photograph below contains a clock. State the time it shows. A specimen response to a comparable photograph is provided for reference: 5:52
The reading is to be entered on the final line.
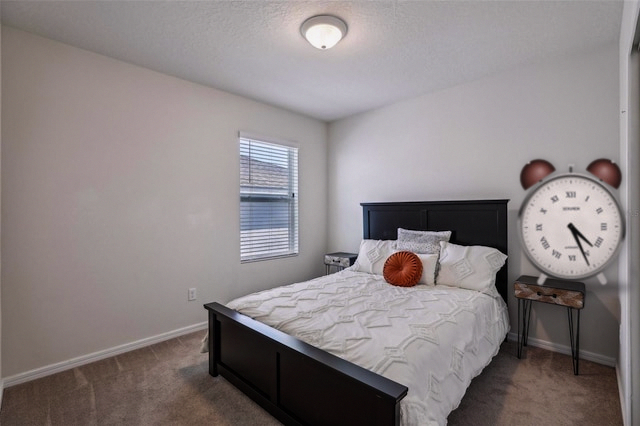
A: 4:26
